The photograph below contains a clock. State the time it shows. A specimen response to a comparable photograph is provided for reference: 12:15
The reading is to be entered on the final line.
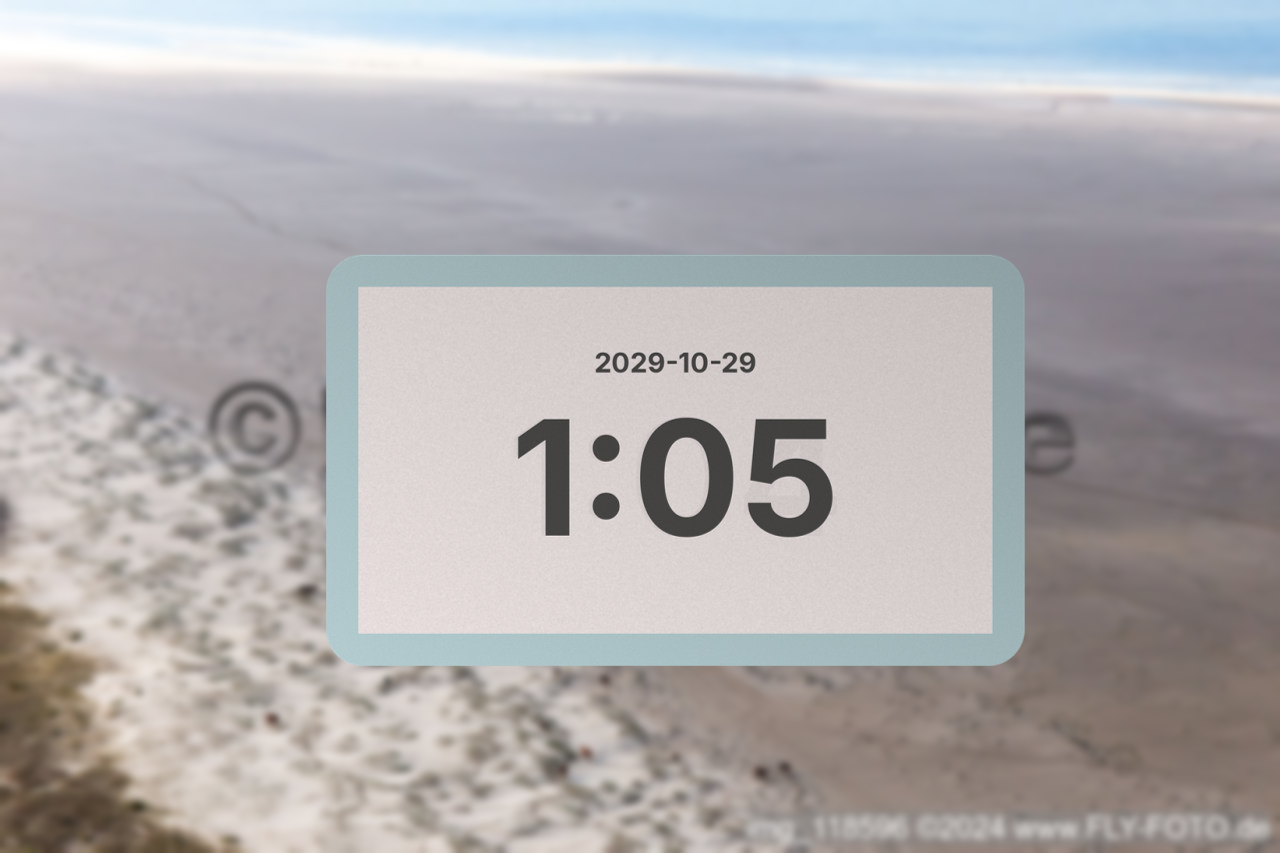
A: 1:05
